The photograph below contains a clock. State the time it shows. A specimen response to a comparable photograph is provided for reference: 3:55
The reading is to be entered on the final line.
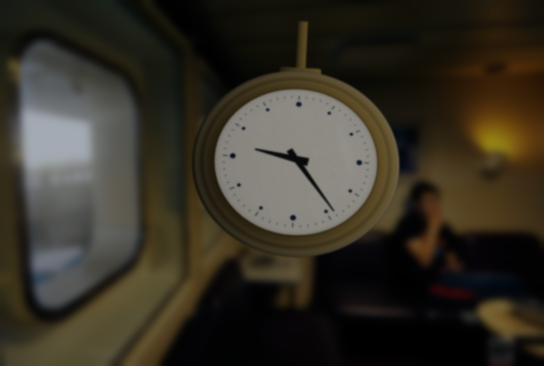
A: 9:24
